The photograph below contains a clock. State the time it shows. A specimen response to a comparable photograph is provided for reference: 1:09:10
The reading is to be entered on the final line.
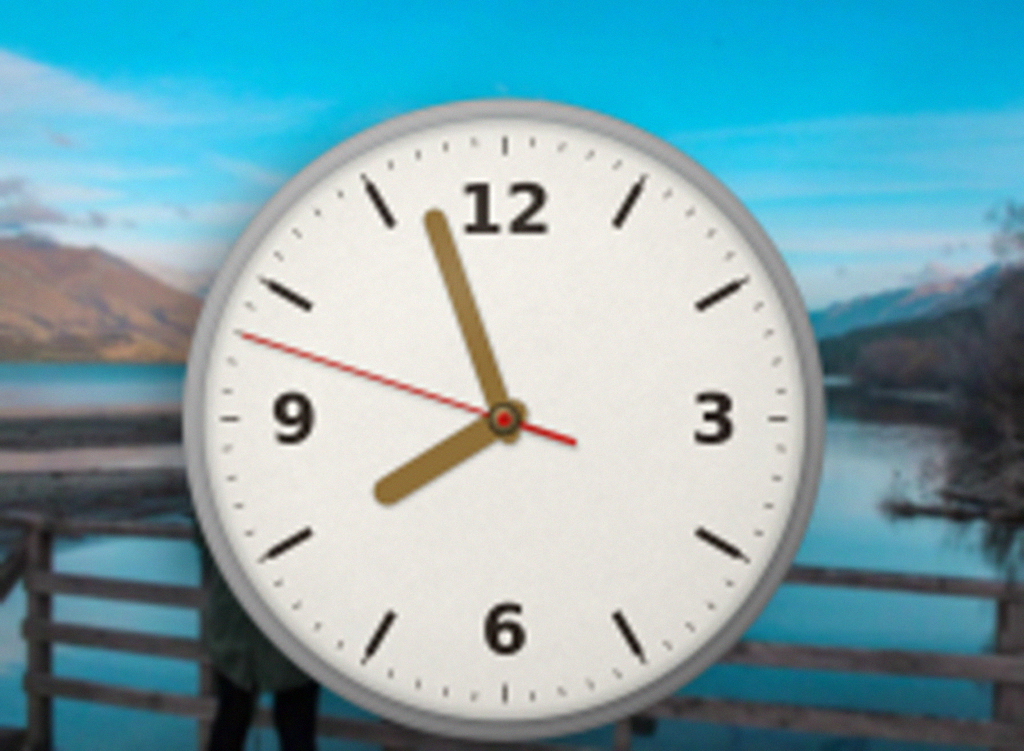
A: 7:56:48
